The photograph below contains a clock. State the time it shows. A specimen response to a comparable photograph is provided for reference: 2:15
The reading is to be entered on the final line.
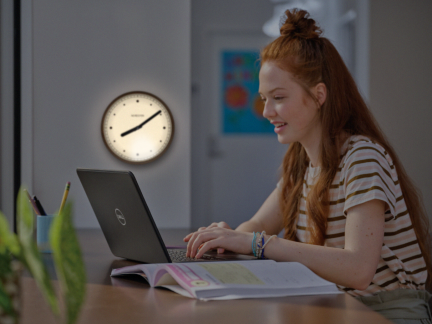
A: 8:09
